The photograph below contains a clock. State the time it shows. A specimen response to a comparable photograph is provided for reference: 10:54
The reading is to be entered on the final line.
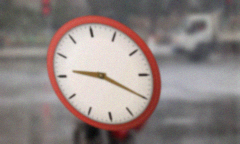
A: 9:20
